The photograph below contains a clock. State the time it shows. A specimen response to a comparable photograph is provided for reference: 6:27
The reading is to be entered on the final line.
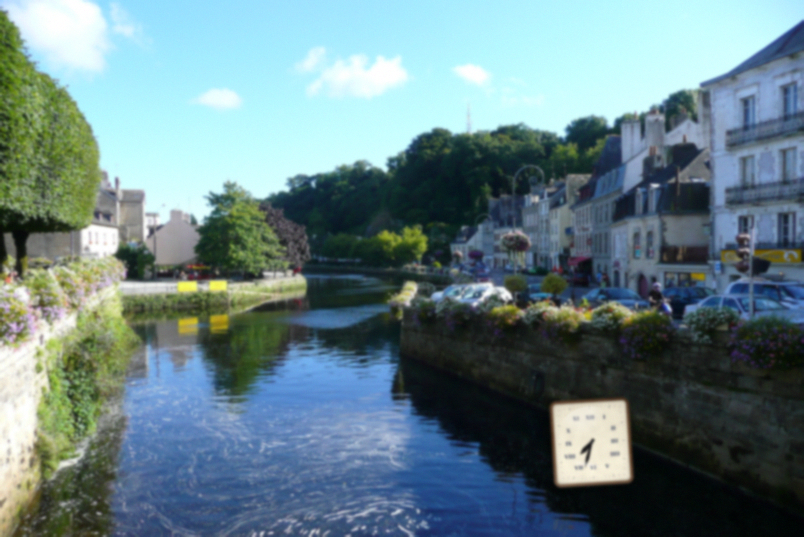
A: 7:33
